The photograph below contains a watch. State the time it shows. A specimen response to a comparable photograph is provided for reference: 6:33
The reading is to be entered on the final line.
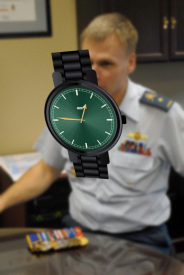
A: 12:46
